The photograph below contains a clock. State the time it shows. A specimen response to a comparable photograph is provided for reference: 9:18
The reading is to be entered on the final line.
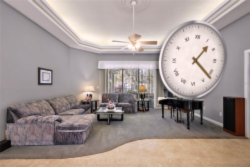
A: 1:22
